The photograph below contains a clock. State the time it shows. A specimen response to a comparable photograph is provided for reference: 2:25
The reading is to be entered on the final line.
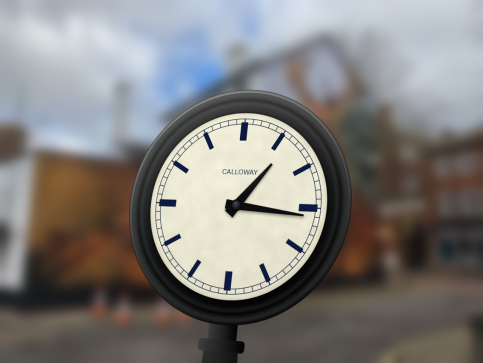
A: 1:16
